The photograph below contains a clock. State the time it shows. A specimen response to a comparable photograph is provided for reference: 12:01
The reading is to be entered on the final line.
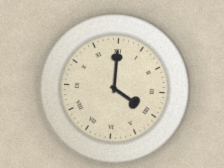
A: 4:00
